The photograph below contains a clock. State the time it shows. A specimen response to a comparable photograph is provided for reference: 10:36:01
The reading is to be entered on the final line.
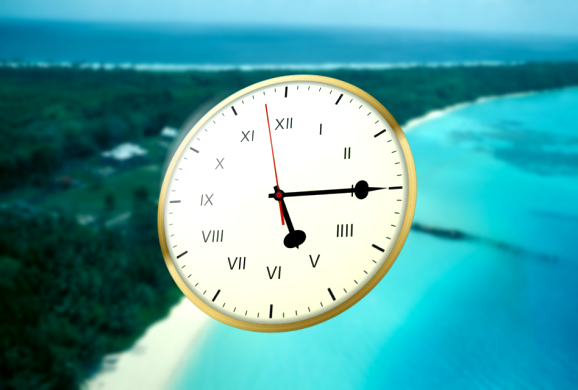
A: 5:14:58
